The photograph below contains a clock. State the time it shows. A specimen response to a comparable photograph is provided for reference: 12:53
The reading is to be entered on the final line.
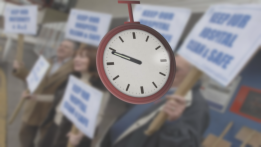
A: 9:49
